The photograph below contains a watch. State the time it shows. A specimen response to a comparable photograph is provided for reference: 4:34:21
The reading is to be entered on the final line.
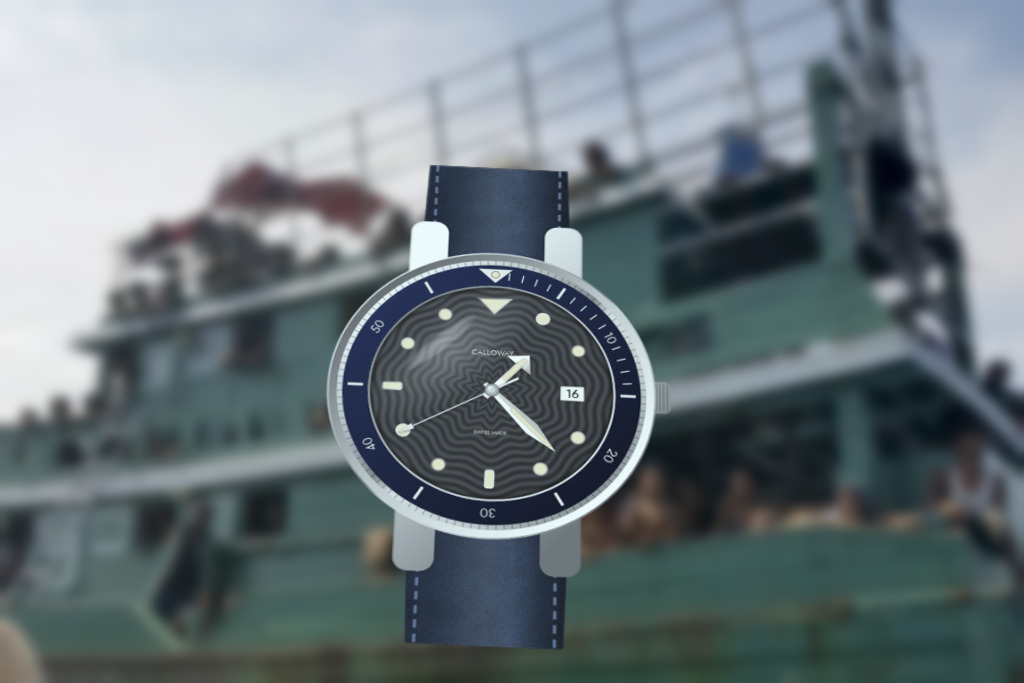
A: 1:22:40
